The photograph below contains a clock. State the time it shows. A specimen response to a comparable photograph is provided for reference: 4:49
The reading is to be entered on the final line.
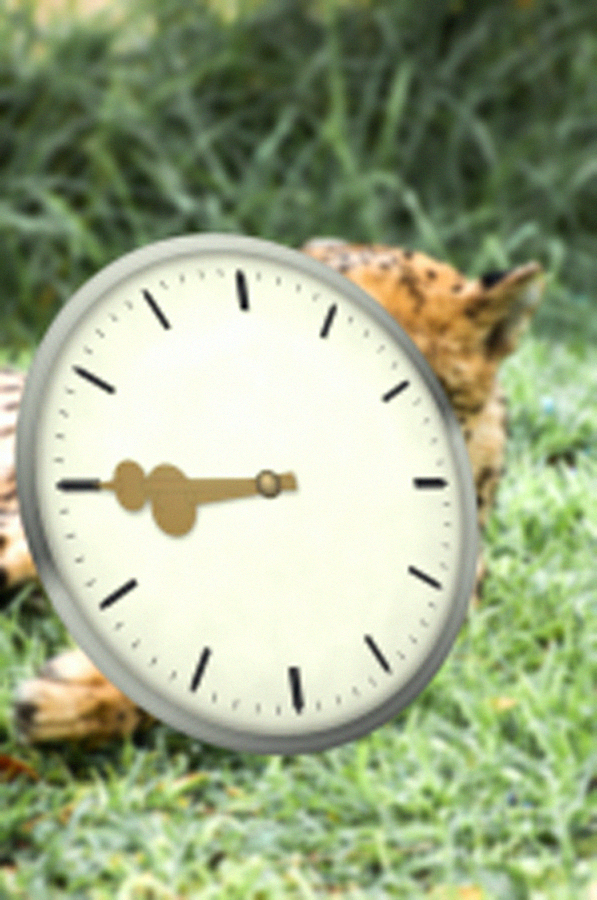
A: 8:45
